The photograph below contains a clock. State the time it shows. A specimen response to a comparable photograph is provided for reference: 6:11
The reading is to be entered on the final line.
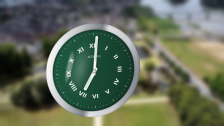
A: 7:01
